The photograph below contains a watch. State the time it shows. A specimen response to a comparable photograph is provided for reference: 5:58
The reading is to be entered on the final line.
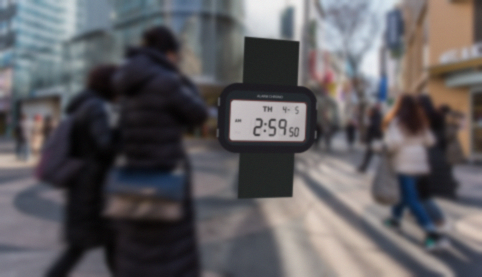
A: 2:59
